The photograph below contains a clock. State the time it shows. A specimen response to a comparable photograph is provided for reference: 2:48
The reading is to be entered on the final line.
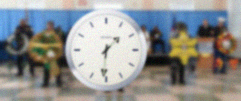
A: 1:31
